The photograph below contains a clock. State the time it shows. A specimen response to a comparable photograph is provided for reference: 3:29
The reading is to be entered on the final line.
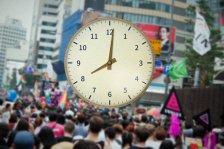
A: 8:01
